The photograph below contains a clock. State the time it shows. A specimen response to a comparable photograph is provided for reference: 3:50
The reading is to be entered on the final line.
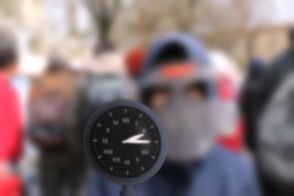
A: 2:15
